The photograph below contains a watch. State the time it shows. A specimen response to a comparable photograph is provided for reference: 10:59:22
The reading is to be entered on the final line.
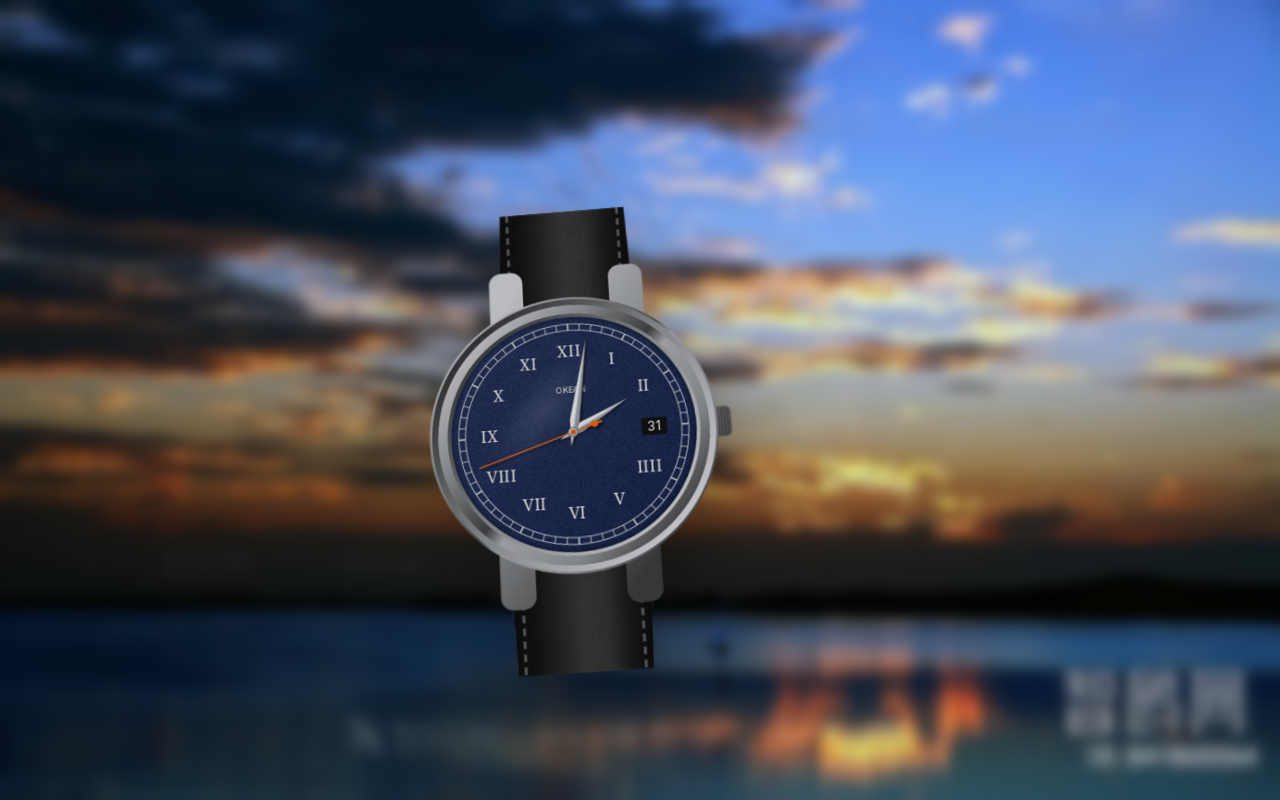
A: 2:01:42
